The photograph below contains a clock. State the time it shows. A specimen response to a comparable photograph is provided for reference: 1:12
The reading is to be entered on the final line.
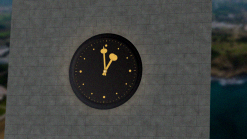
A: 12:59
